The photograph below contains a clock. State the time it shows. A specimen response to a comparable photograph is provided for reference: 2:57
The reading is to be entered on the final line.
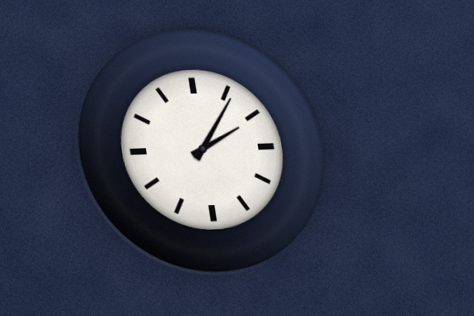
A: 2:06
